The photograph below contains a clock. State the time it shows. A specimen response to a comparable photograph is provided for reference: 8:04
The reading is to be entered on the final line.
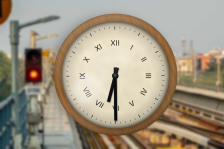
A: 6:30
